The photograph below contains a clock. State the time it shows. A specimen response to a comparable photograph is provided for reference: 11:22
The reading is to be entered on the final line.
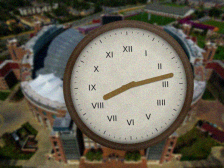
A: 8:13
